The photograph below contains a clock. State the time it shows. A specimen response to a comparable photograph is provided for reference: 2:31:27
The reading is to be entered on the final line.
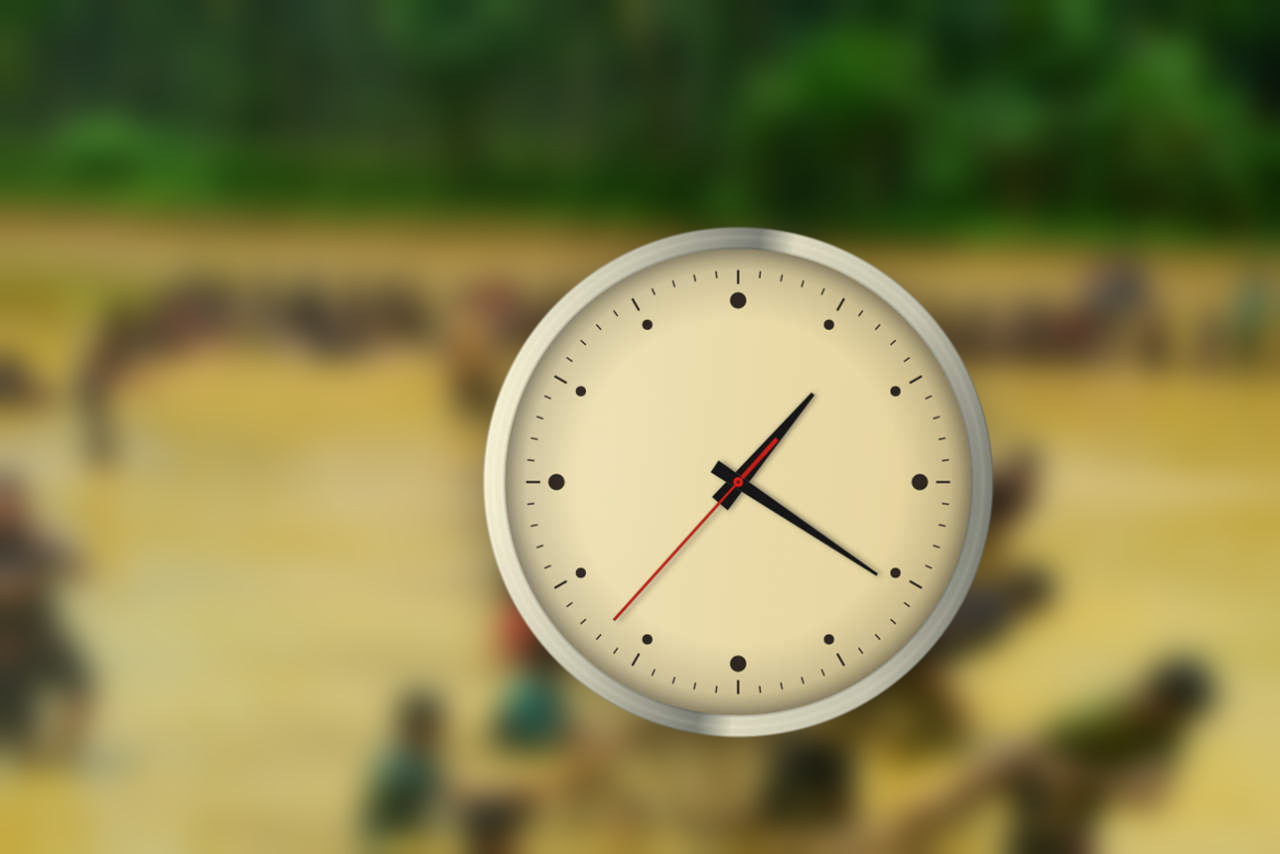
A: 1:20:37
